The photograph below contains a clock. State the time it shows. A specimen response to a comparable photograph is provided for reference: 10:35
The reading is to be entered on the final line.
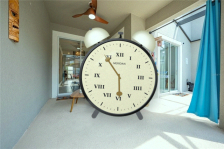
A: 5:54
